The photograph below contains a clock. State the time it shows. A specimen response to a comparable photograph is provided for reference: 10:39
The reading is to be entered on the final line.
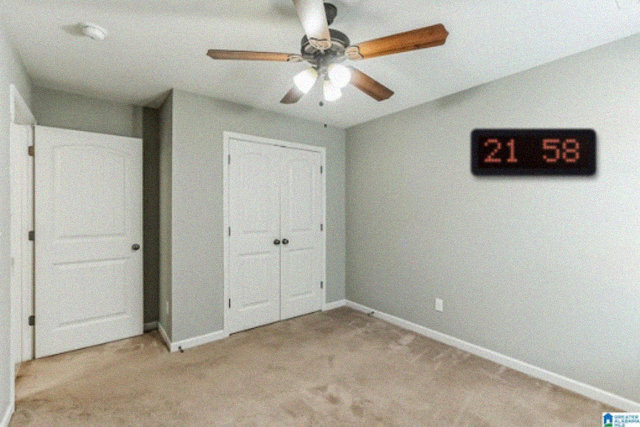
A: 21:58
